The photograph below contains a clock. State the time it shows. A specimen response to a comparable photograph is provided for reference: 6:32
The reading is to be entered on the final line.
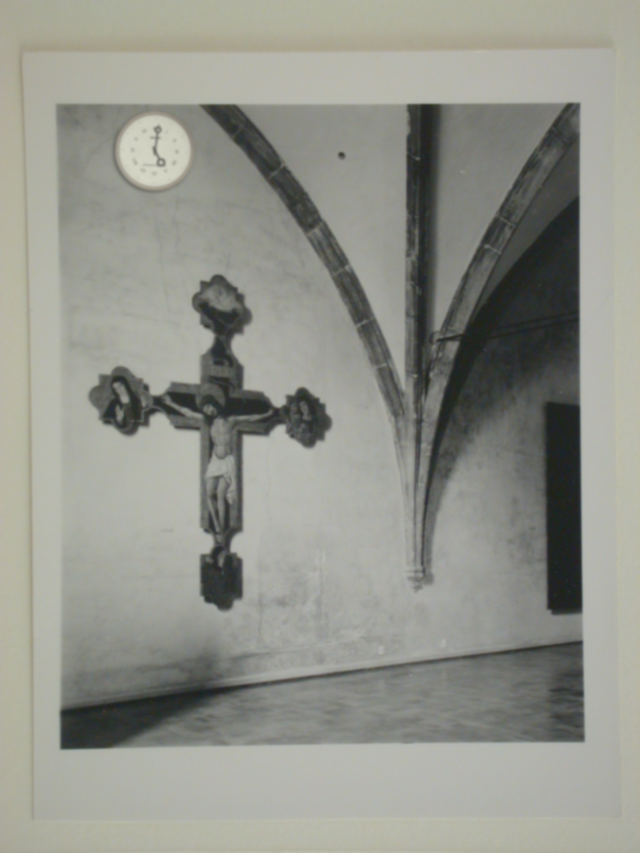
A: 5:01
